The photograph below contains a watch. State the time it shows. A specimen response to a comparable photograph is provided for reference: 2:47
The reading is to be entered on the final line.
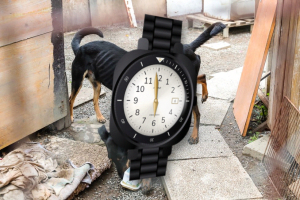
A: 5:59
